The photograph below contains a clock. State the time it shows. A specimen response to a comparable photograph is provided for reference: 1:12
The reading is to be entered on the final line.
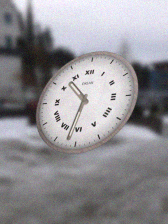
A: 10:32
